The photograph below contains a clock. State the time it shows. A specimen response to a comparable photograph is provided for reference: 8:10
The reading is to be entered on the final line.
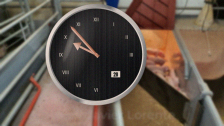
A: 9:53
